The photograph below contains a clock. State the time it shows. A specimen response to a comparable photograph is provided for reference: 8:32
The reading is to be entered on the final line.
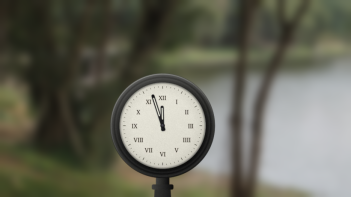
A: 11:57
